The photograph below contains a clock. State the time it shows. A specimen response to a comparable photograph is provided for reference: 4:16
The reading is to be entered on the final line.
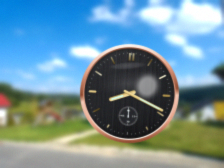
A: 8:19
